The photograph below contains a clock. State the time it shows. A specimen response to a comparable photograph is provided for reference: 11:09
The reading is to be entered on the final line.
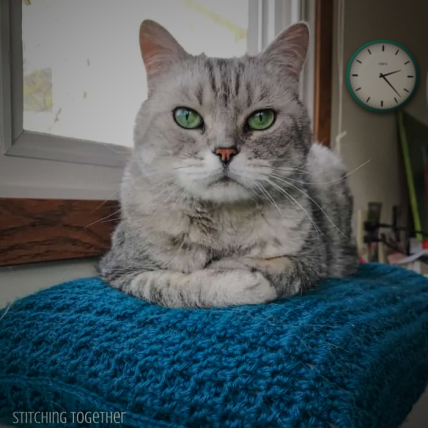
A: 2:23
